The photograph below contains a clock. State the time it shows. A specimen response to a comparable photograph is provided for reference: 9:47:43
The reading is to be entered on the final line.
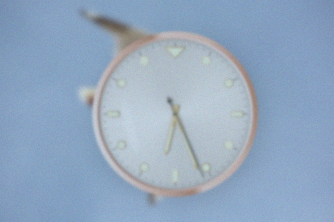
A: 6:26:26
